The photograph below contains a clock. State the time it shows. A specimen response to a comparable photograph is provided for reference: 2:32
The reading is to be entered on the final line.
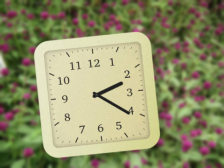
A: 2:21
